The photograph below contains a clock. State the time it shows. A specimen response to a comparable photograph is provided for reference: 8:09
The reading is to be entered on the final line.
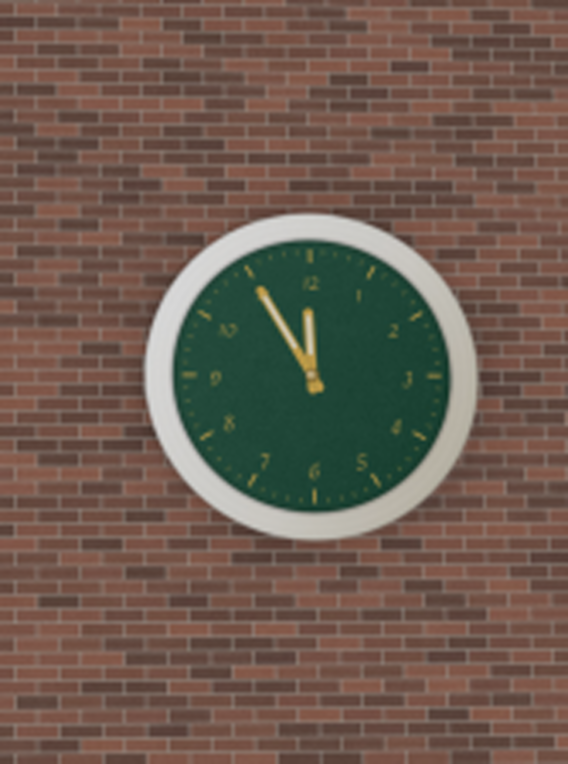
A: 11:55
